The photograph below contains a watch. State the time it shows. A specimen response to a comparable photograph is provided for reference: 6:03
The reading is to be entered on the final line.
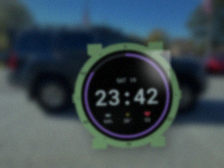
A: 23:42
